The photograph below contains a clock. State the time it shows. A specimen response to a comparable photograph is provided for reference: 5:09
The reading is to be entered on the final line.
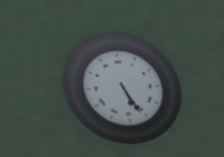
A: 5:26
